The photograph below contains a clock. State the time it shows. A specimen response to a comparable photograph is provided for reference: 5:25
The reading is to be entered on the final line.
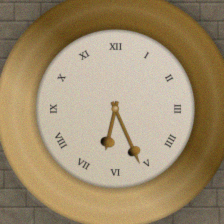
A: 6:26
